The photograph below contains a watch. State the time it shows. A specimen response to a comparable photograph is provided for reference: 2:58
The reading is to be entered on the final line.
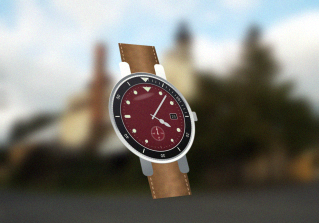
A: 4:07
